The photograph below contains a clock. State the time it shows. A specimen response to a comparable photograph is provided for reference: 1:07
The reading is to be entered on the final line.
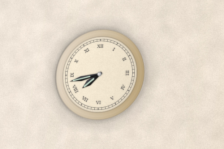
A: 7:43
